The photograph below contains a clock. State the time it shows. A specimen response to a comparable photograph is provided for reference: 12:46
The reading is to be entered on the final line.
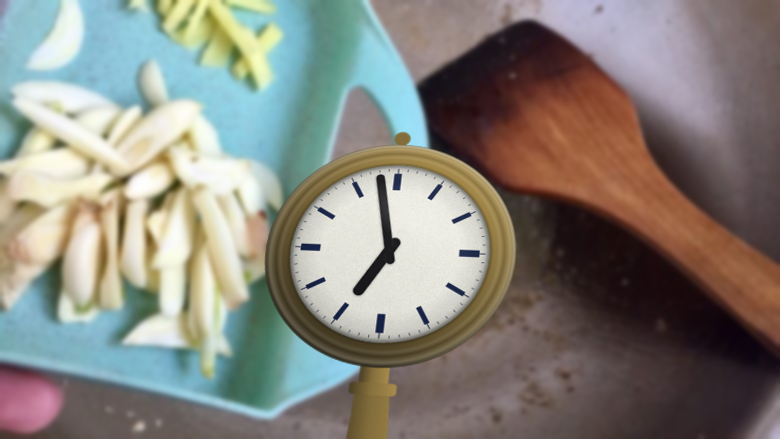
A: 6:58
